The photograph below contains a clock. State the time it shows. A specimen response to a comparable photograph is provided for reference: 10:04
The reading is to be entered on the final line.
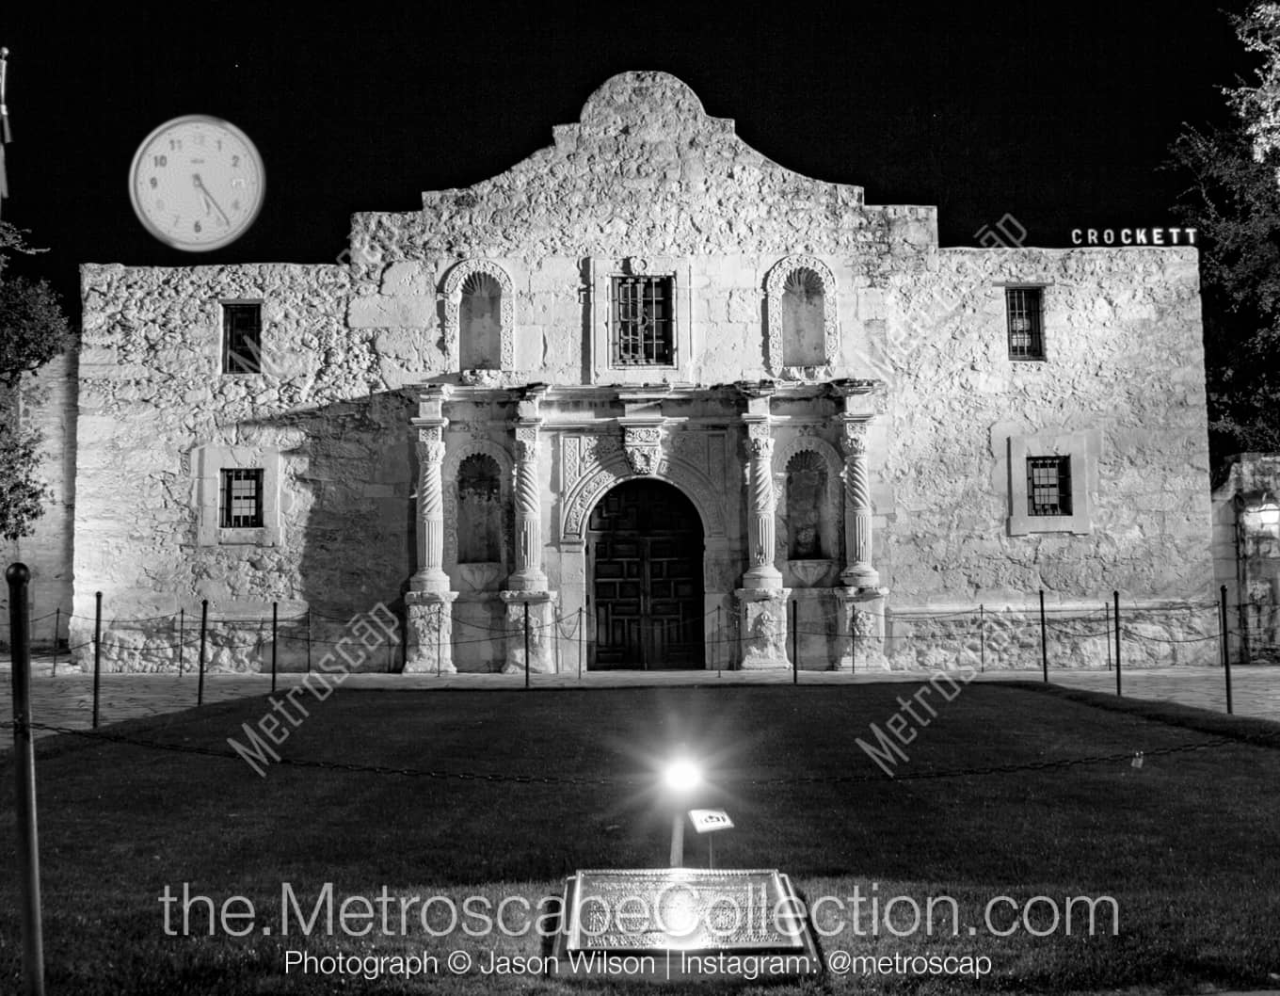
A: 5:24
